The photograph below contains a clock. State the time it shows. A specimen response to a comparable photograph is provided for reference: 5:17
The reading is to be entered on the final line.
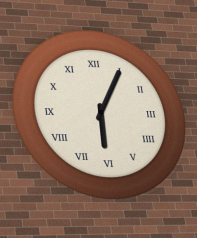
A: 6:05
